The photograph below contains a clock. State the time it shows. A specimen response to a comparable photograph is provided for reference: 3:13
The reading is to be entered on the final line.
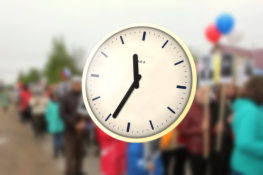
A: 11:34
